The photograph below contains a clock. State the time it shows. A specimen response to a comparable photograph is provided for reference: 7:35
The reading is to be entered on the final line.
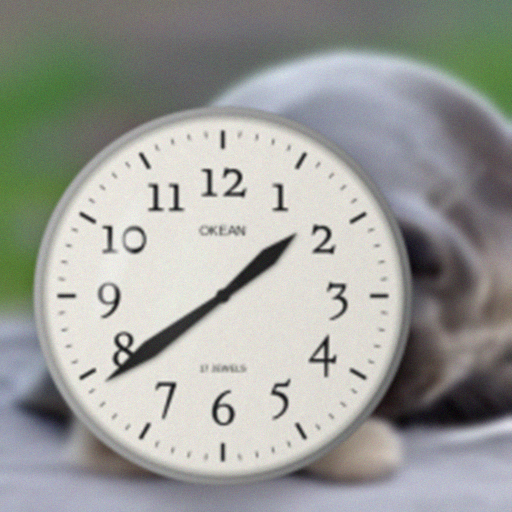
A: 1:39
